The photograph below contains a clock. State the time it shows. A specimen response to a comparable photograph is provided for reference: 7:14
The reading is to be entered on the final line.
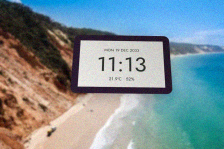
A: 11:13
